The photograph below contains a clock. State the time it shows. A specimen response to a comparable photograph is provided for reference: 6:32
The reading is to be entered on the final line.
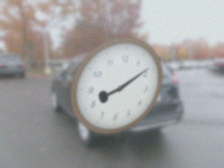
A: 8:09
